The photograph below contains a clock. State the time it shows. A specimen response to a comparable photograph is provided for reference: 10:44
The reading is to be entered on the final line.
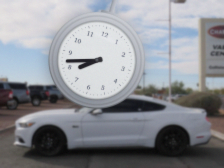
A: 7:42
